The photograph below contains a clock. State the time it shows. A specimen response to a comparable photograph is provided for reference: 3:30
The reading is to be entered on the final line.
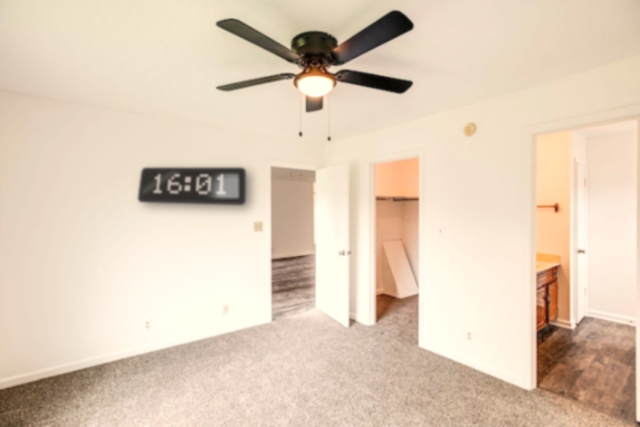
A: 16:01
